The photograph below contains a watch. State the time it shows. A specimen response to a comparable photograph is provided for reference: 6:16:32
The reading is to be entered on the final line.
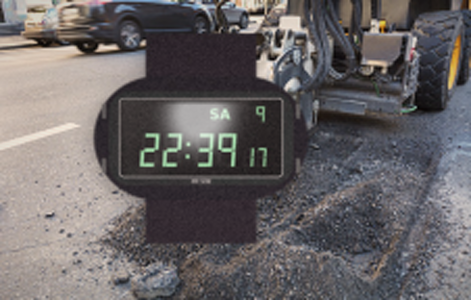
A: 22:39:17
